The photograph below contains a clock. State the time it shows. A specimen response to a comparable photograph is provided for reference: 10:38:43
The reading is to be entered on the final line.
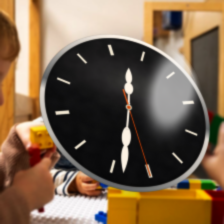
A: 12:33:30
